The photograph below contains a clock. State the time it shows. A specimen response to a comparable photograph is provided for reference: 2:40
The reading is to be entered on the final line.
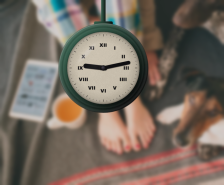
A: 9:13
